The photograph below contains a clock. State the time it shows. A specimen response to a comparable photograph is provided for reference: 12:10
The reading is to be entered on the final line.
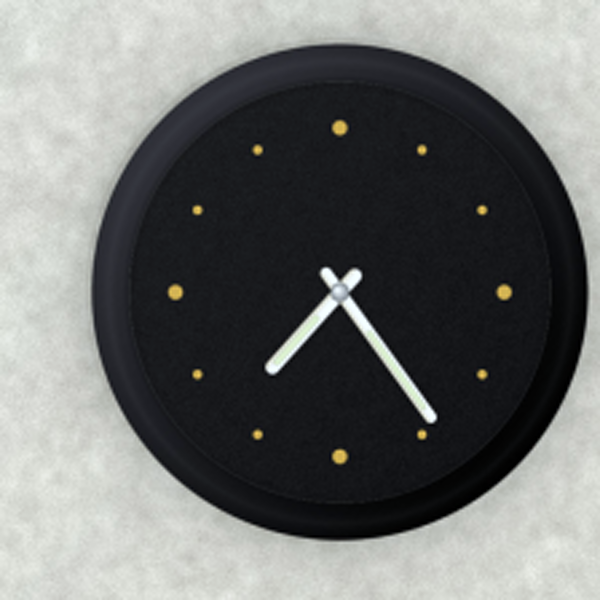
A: 7:24
